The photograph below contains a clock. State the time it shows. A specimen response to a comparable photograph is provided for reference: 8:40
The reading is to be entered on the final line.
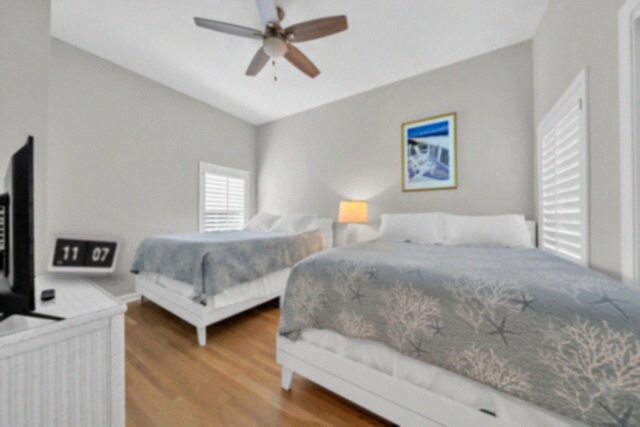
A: 11:07
